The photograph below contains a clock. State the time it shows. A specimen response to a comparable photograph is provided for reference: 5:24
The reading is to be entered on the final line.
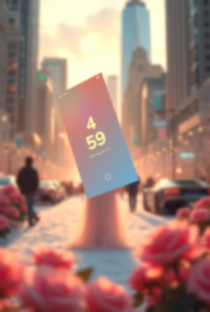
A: 4:59
